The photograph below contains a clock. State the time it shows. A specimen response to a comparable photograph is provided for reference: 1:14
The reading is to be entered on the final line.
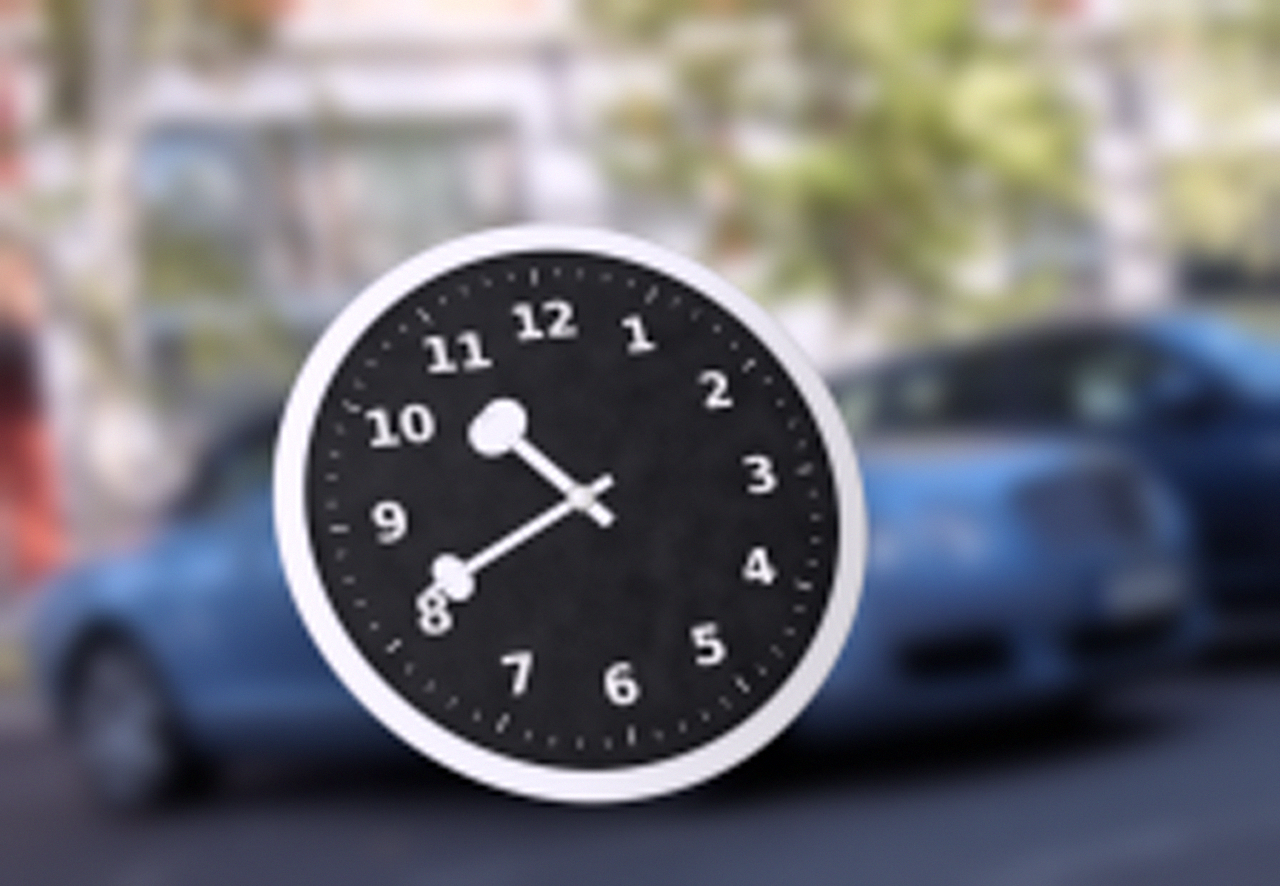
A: 10:41
